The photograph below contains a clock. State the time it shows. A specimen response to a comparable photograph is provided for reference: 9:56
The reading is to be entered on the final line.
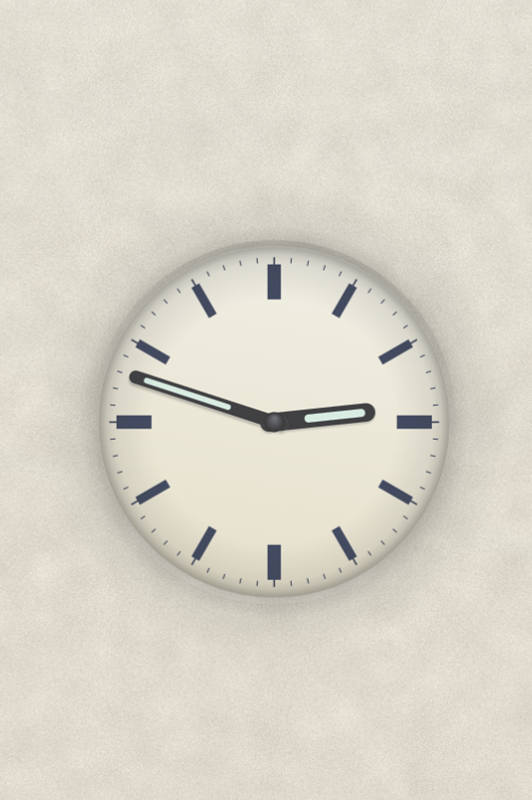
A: 2:48
